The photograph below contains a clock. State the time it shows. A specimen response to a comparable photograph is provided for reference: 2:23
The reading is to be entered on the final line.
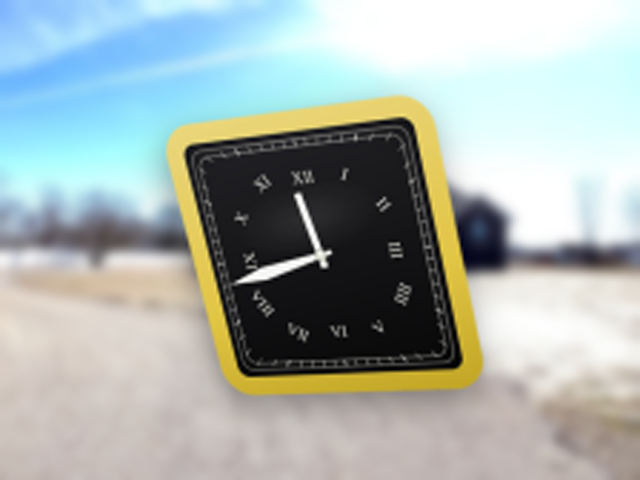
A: 11:43
